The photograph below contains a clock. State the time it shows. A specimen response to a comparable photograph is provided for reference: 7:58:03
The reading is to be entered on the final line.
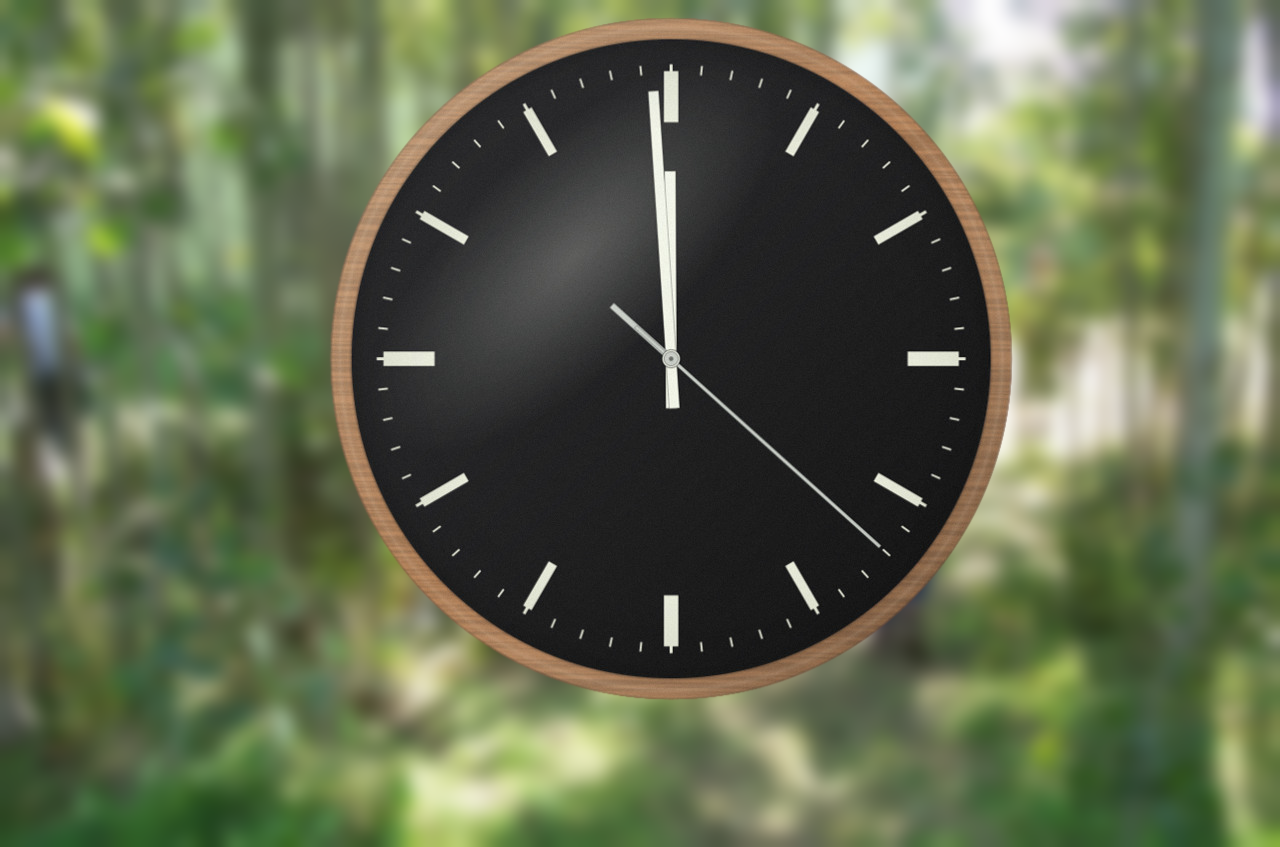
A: 11:59:22
